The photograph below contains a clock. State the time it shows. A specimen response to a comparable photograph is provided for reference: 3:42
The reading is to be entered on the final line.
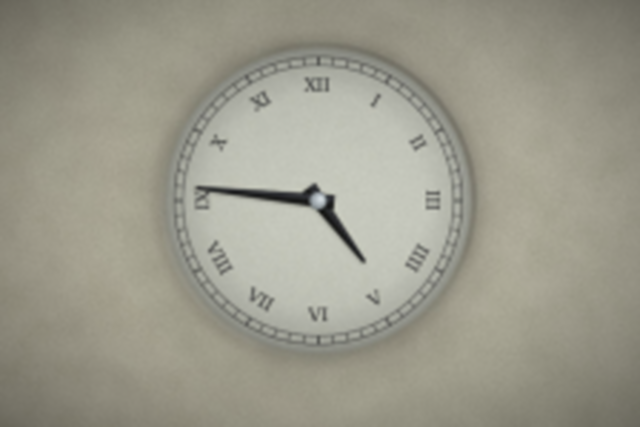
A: 4:46
